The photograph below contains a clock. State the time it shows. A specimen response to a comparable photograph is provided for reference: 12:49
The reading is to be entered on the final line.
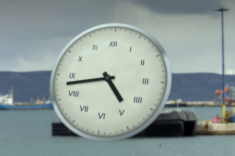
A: 4:43
